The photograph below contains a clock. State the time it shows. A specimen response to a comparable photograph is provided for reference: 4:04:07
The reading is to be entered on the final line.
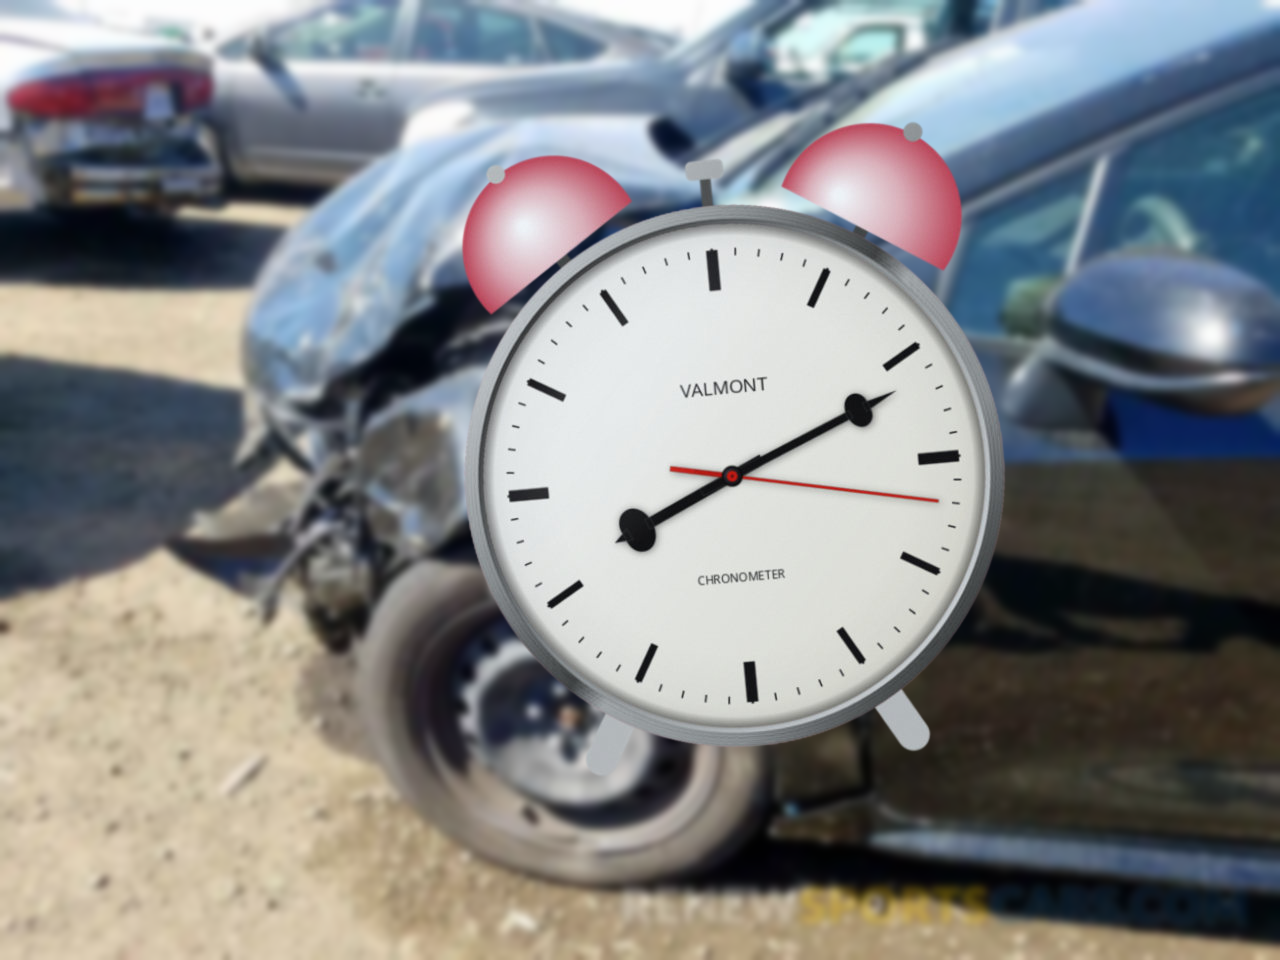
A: 8:11:17
